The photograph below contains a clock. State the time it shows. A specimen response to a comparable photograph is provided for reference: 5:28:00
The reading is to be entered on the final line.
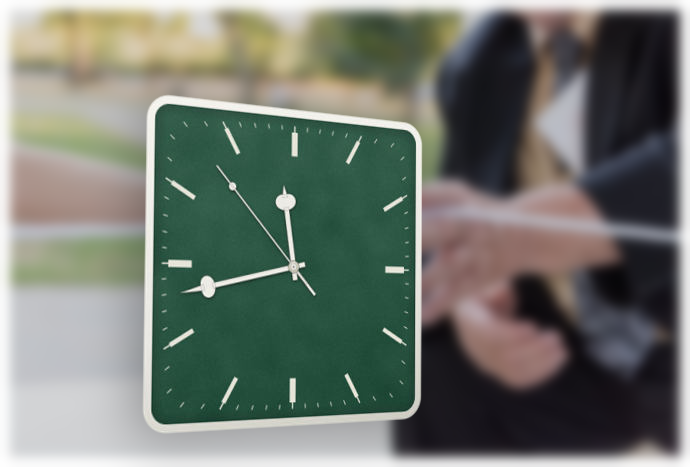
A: 11:42:53
